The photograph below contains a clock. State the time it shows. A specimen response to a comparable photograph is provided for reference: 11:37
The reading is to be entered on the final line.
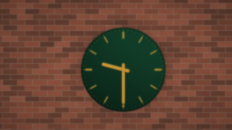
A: 9:30
